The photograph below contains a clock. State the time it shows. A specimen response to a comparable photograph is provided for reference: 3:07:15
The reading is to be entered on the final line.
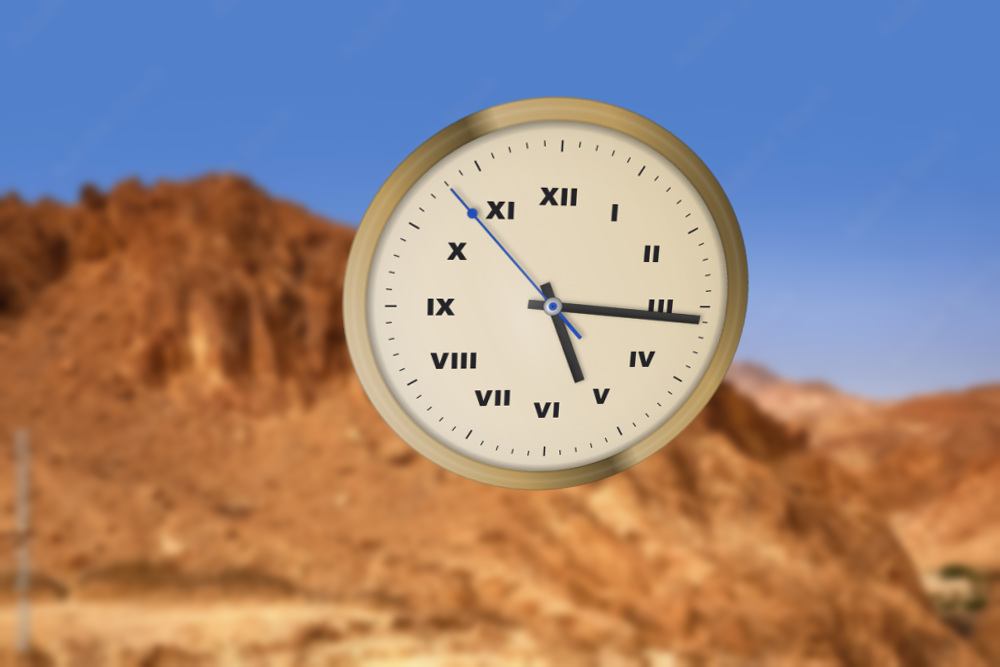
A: 5:15:53
